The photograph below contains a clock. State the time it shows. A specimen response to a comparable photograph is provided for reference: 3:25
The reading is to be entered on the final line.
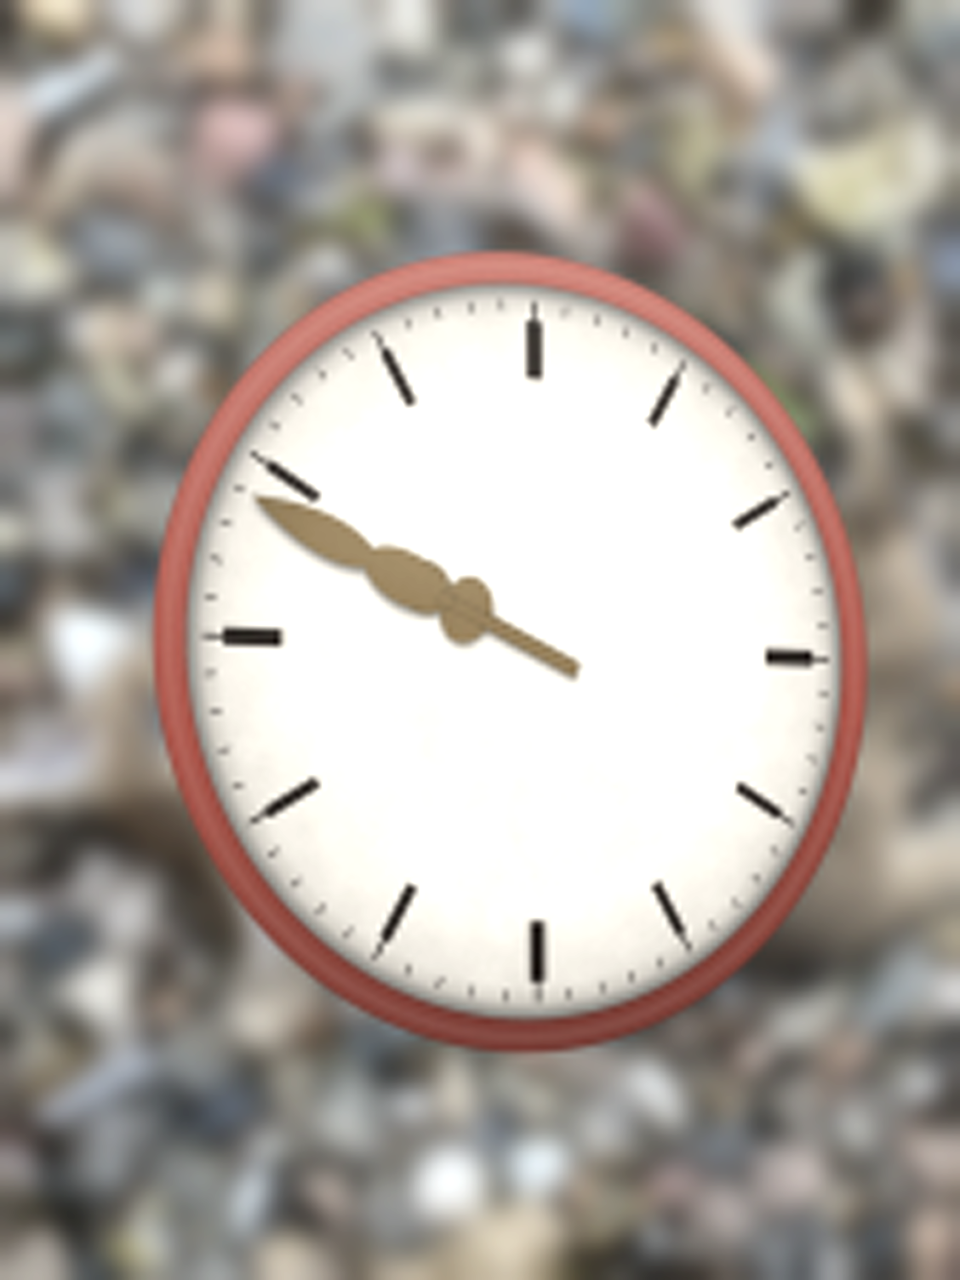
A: 9:49
